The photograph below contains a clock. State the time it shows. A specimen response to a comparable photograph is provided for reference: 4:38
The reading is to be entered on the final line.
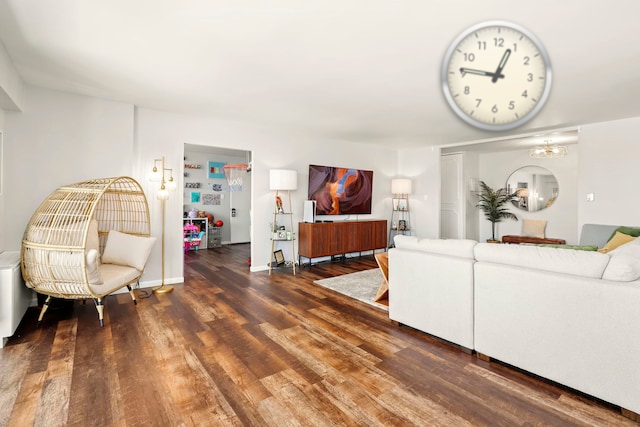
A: 12:46
